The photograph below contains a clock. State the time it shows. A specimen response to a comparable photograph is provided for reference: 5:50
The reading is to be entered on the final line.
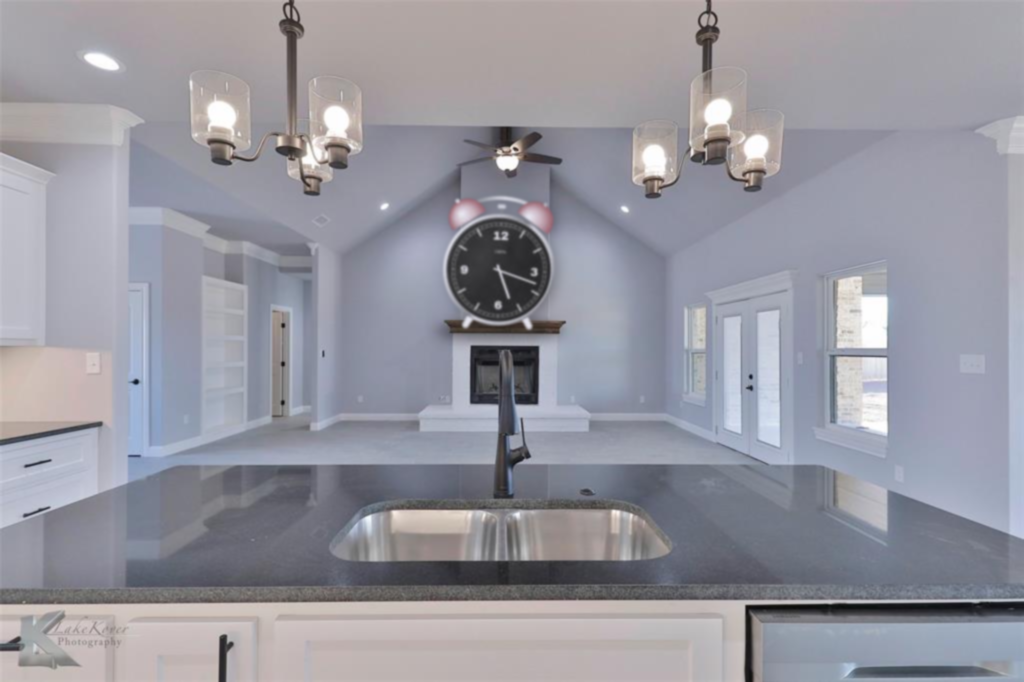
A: 5:18
